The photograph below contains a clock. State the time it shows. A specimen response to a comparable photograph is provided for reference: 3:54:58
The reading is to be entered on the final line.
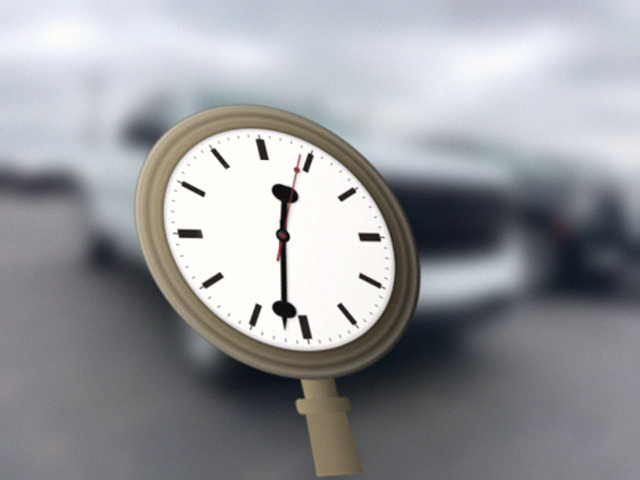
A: 12:32:04
